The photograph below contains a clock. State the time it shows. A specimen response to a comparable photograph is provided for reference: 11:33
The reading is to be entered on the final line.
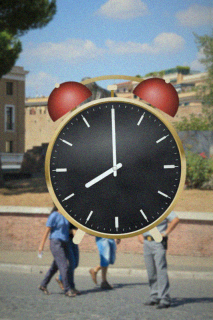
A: 8:00
